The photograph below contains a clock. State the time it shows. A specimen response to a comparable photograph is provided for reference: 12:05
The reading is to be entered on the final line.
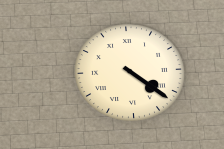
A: 4:22
